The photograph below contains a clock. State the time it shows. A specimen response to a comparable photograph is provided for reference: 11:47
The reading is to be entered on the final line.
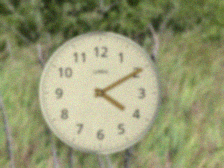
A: 4:10
